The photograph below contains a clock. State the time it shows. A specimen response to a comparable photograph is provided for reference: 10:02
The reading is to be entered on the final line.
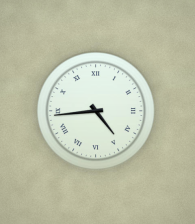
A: 4:44
